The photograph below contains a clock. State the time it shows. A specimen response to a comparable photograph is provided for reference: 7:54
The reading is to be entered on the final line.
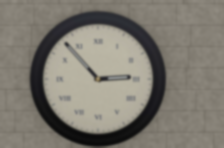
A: 2:53
